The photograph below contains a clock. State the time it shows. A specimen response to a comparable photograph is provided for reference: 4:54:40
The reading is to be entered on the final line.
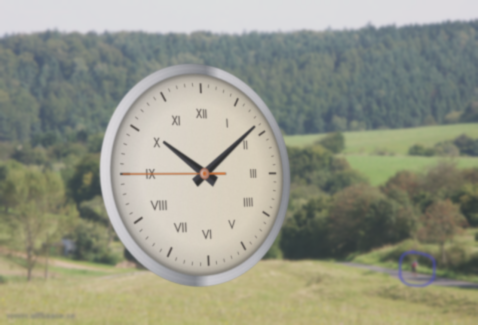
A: 10:08:45
